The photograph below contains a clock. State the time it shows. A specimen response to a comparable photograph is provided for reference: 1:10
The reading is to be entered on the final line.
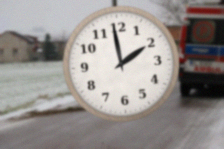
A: 1:59
